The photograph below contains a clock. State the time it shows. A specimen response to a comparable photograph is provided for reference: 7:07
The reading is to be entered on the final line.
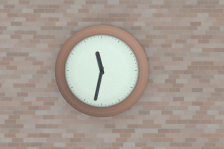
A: 11:32
